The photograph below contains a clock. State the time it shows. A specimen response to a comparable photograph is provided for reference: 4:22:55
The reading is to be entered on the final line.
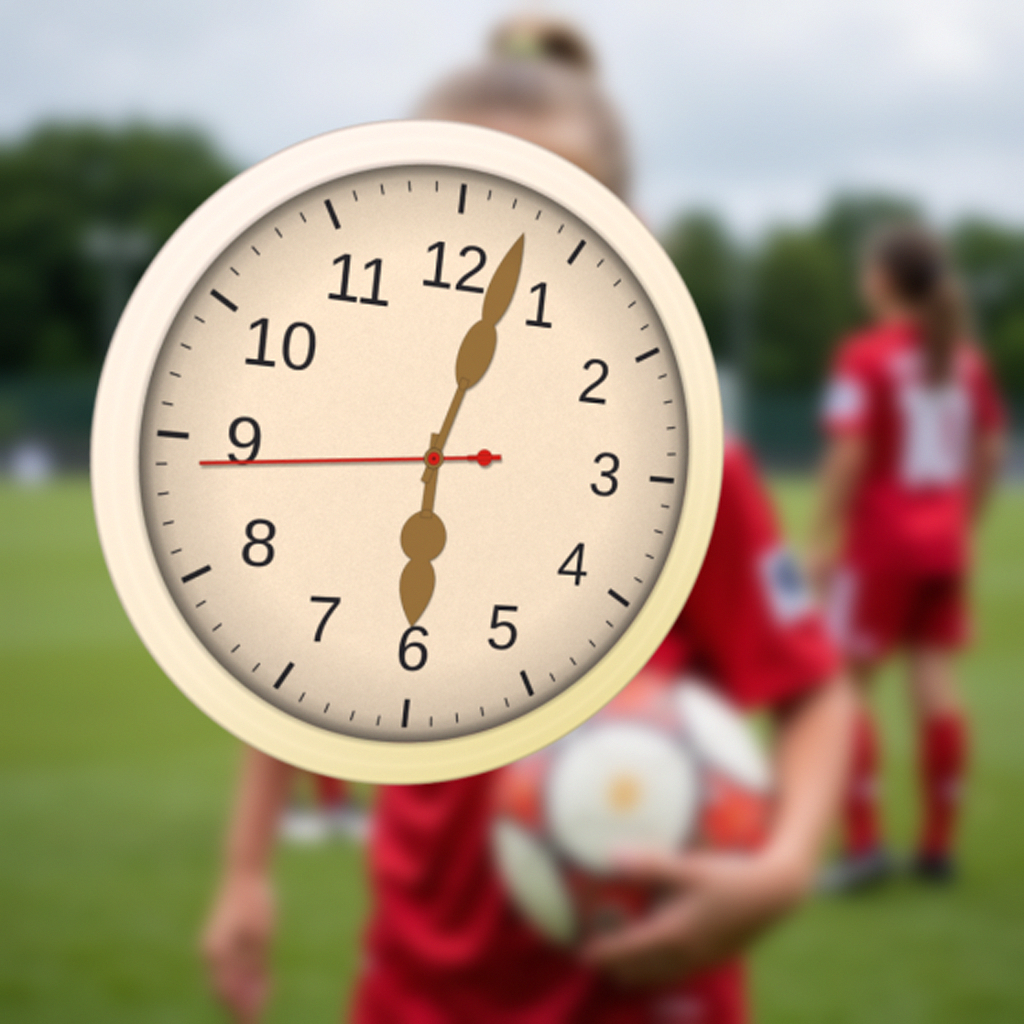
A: 6:02:44
